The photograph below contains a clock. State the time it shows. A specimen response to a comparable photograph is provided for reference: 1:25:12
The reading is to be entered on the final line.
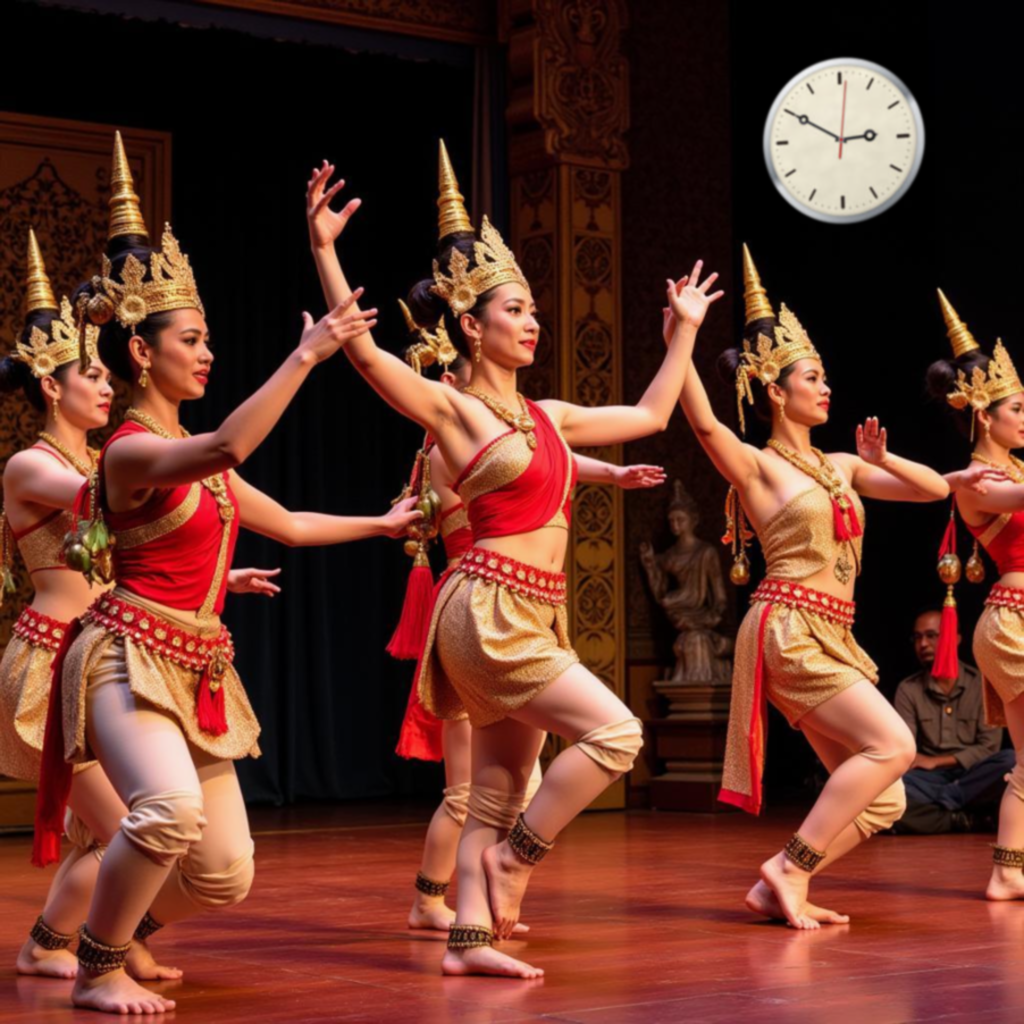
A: 2:50:01
